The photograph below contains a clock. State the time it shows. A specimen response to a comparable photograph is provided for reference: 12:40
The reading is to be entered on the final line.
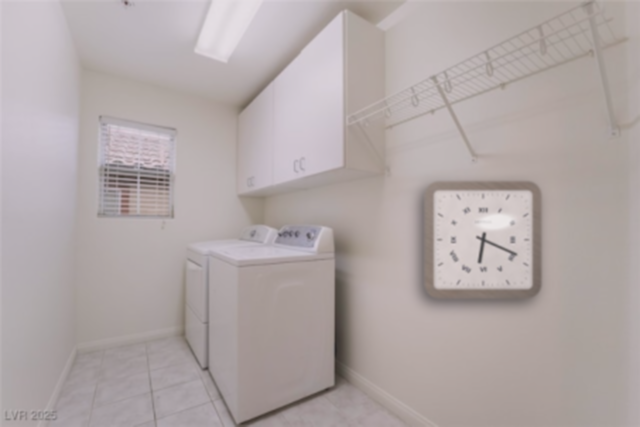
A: 6:19
